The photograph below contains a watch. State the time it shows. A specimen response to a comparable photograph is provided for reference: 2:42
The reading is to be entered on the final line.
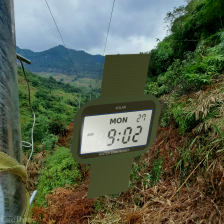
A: 9:02
